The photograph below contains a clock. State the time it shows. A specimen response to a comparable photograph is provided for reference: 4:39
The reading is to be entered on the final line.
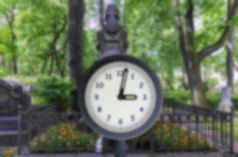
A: 3:02
